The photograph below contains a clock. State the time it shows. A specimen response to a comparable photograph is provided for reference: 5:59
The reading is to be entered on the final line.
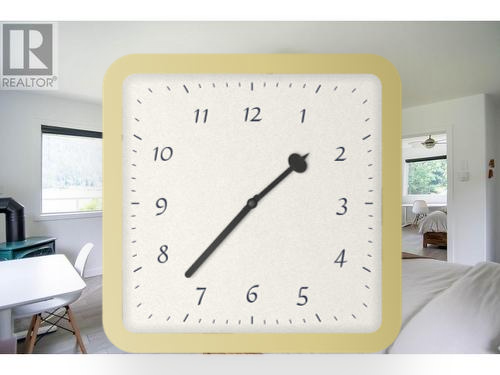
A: 1:37
